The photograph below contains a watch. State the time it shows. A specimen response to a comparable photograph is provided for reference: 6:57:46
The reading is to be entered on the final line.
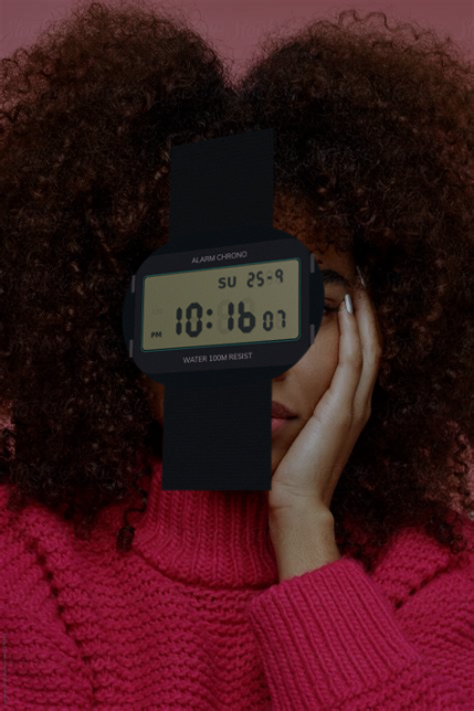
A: 10:16:07
